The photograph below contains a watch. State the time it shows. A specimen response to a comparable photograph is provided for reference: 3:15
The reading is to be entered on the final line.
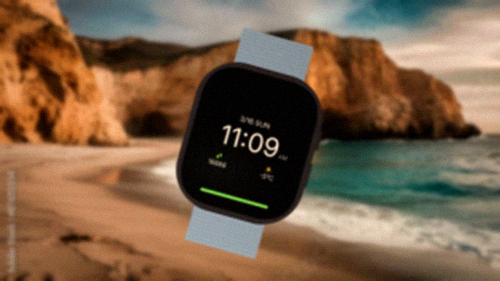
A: 11:09
